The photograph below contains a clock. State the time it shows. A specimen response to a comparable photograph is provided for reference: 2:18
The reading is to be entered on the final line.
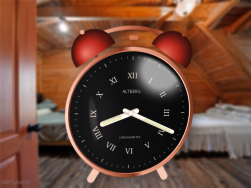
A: 8:19
